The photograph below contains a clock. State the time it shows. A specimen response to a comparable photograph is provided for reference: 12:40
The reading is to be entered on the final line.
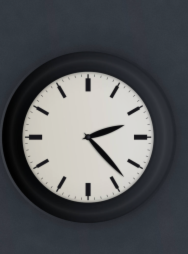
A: 2:23
